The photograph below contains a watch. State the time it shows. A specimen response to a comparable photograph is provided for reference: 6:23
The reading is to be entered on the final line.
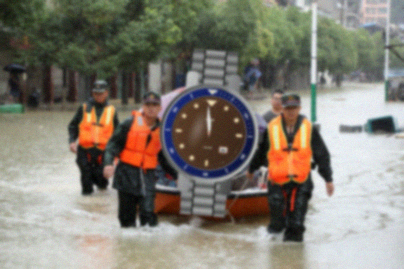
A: 11:59
